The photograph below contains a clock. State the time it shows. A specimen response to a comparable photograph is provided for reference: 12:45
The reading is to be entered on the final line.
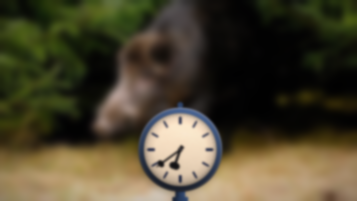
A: 6:39
